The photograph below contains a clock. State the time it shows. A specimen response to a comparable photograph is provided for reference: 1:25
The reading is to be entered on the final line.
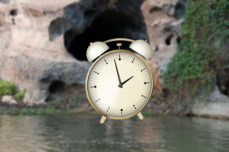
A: 1:58
